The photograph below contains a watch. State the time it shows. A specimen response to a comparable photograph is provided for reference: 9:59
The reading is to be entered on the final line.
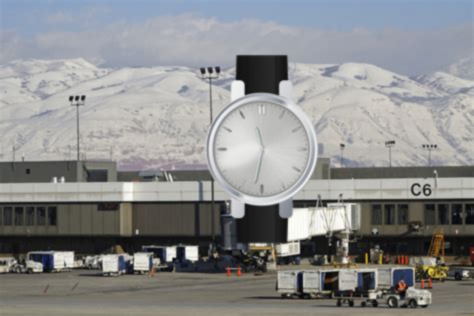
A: 11:32
